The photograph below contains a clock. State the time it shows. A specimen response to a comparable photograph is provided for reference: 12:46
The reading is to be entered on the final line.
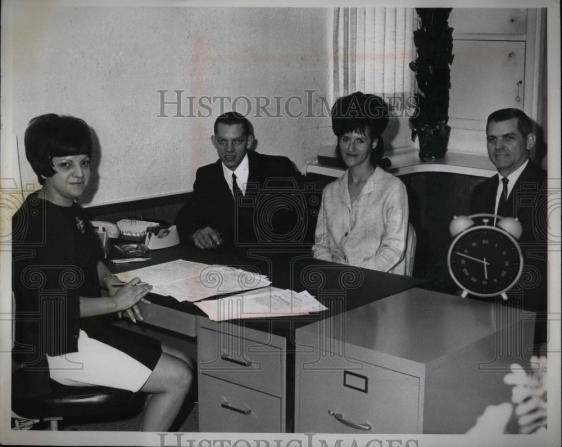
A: 5:48
